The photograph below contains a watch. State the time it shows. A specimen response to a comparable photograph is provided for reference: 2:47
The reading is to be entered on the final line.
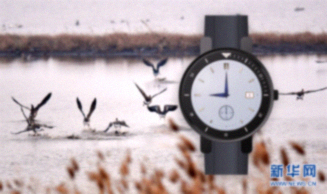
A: 9:00
